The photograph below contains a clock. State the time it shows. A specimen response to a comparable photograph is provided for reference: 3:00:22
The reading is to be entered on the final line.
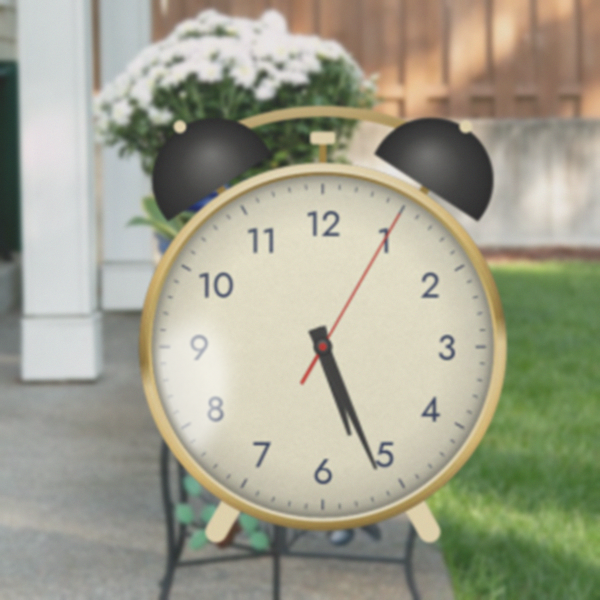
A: 5:26:05
